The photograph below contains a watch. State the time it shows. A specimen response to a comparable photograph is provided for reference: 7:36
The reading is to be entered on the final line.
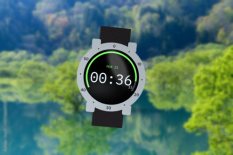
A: 0:36
